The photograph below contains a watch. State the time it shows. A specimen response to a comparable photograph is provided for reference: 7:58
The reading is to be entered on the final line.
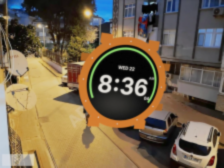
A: 8:36
